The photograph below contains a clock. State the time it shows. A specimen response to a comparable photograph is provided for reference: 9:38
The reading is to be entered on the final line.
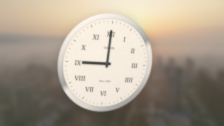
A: 9:00
